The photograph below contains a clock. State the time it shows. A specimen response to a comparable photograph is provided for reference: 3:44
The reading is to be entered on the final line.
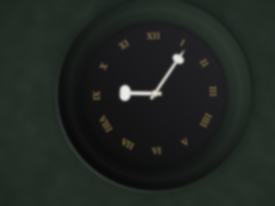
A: 9:06
